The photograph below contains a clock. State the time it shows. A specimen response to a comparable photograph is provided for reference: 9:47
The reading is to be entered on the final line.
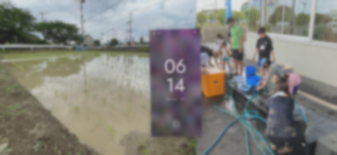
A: 6:14
